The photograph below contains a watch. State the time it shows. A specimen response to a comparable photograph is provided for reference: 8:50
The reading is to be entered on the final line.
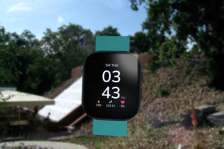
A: 3:43
